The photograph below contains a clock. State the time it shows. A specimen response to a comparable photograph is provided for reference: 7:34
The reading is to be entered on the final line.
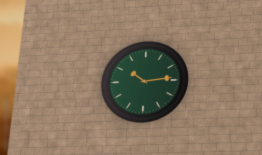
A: 10:14
